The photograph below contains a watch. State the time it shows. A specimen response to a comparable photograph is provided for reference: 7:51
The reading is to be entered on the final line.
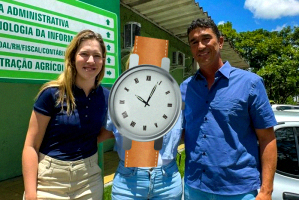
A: 10:04
